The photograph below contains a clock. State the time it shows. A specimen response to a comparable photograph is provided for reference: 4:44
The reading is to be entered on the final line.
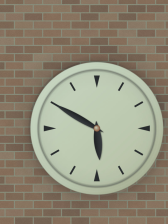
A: 5:50
